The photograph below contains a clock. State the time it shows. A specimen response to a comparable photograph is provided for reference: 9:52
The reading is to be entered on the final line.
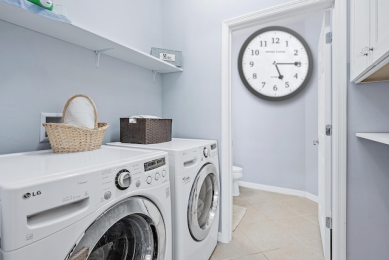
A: 5:15
